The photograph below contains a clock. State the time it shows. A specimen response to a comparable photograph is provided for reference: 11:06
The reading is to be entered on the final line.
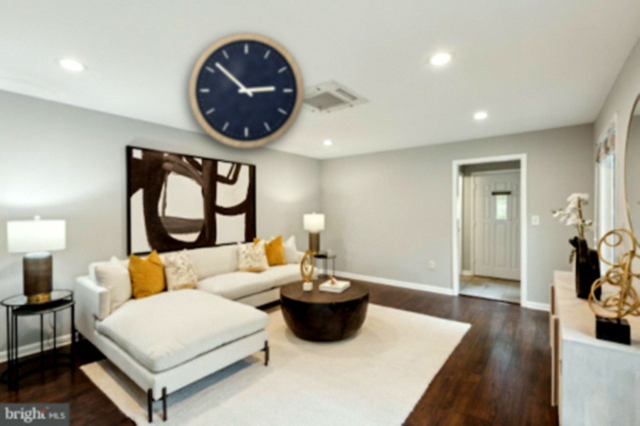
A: 2:52
